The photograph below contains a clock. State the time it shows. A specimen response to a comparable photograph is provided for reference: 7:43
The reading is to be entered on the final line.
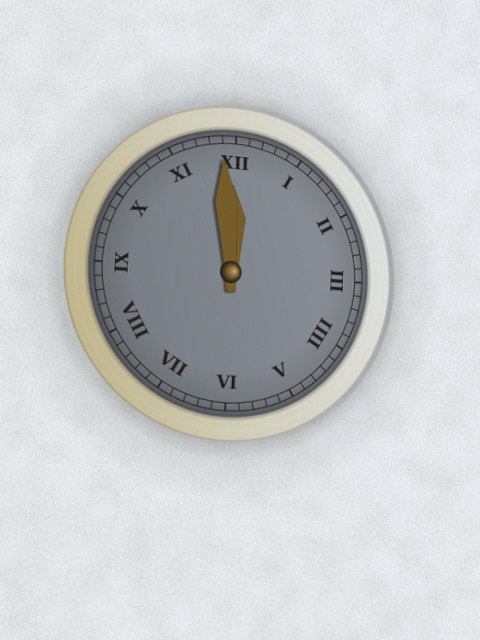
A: 11:59
